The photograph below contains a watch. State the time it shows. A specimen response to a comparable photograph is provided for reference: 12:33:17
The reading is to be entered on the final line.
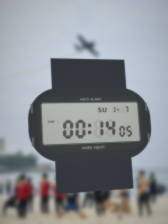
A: 0:14:05
